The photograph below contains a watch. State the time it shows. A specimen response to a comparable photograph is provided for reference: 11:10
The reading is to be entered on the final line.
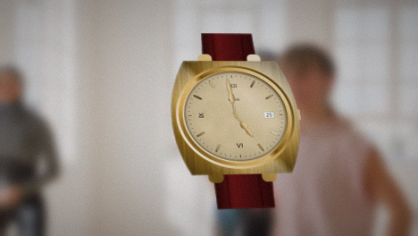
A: 4:59
